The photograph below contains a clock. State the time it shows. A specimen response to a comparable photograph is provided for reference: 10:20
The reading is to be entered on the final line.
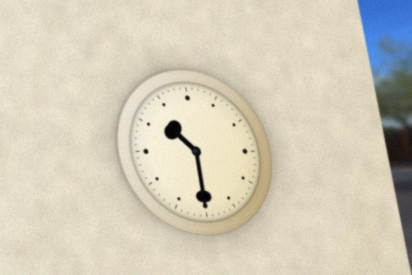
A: 10:30
